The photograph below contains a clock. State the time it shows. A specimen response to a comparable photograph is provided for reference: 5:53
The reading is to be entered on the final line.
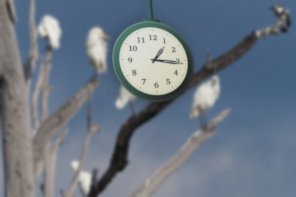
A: 1:16
